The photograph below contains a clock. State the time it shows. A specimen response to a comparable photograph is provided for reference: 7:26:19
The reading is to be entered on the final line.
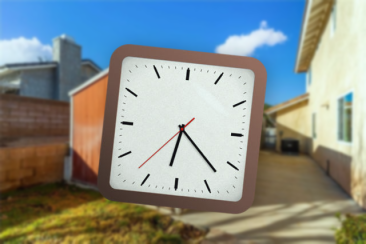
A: 6:22:37
